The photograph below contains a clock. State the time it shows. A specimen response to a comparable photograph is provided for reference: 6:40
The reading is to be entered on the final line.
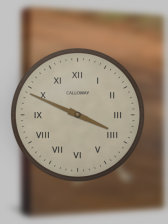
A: 3:49
